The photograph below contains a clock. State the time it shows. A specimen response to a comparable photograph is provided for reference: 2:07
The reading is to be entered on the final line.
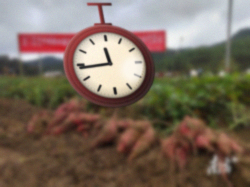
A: 11:44
